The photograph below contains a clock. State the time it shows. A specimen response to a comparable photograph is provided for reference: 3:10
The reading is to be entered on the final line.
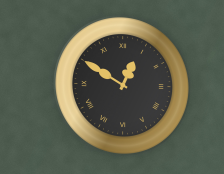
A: 12:50
